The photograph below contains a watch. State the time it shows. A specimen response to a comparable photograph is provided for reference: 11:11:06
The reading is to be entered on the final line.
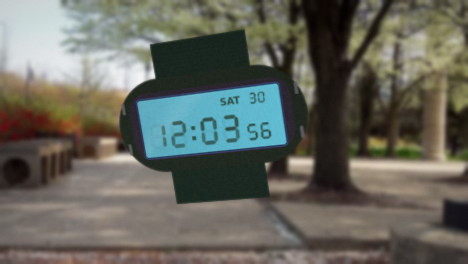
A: 12:03:56
